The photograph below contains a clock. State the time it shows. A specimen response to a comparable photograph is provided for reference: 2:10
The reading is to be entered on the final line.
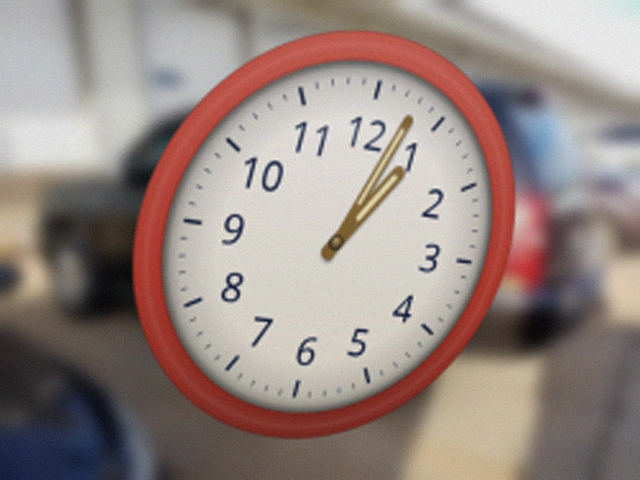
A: 1:03
